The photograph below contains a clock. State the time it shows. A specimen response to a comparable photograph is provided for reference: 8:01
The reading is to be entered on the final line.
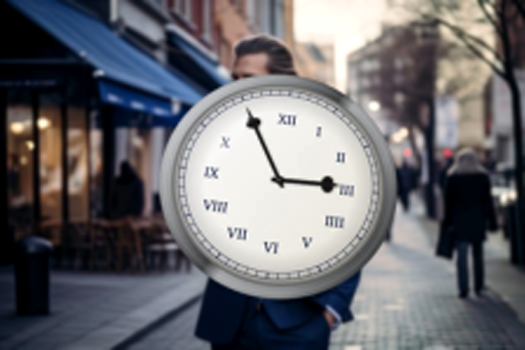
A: 2:55
